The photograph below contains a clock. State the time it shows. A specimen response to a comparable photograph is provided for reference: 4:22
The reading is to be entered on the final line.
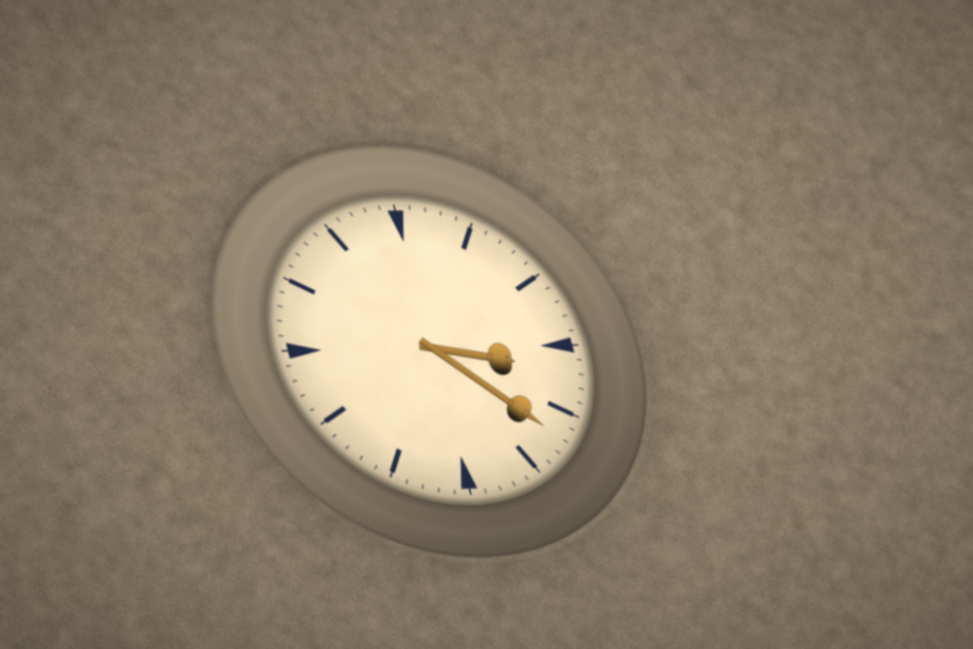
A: 3:22
